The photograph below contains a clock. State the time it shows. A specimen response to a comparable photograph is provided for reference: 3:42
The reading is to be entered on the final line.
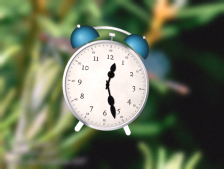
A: 12:27
